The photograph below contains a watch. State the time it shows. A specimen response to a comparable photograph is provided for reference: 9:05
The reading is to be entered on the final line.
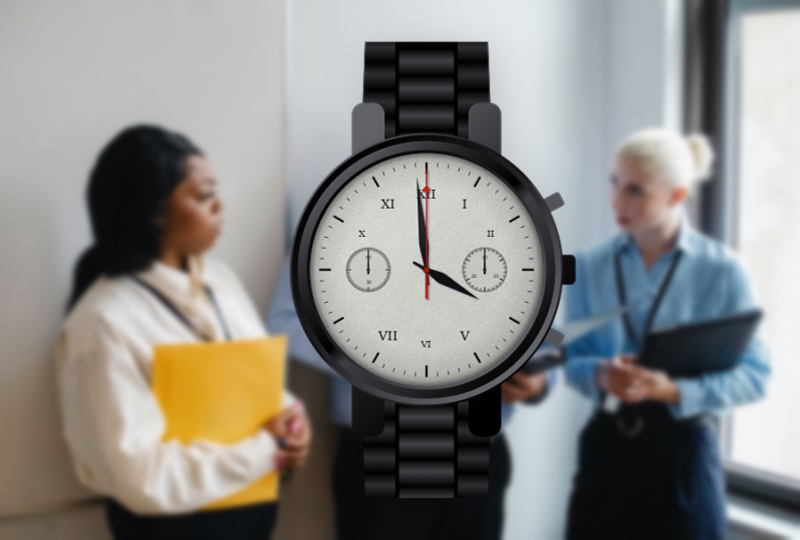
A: 3:59
